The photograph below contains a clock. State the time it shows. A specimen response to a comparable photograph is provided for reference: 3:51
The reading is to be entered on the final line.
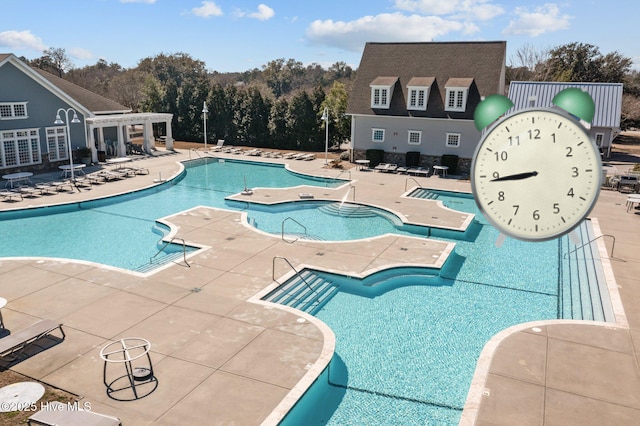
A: 8:44
